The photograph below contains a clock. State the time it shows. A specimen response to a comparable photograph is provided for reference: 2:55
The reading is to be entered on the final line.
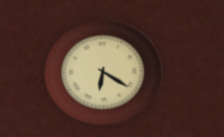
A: 6:21
